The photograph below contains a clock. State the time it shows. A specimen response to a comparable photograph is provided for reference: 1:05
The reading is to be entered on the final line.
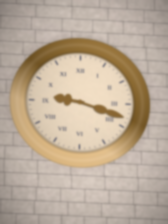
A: 9:18
